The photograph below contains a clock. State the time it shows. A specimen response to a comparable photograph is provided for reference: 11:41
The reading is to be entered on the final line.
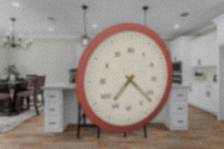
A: 7:22
